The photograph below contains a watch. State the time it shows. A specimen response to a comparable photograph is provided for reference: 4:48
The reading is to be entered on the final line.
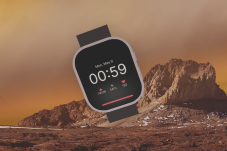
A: 0:59
